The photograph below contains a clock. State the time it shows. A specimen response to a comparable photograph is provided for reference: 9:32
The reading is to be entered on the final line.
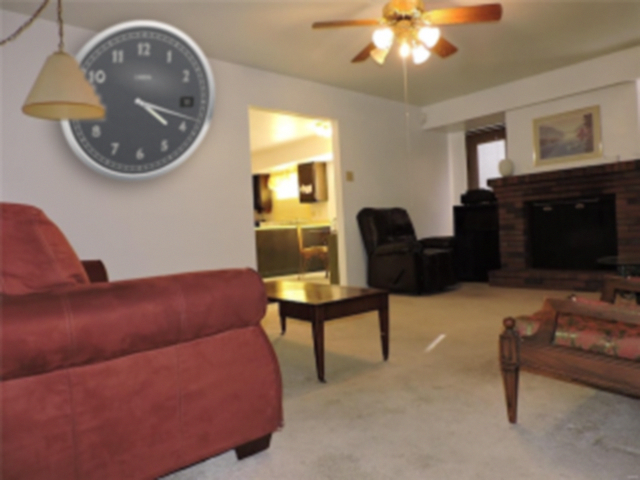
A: 4:18
